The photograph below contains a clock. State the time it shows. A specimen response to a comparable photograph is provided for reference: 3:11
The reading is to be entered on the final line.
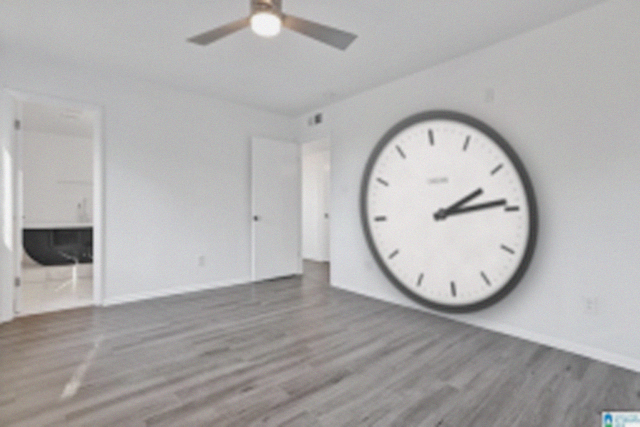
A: 2:14
